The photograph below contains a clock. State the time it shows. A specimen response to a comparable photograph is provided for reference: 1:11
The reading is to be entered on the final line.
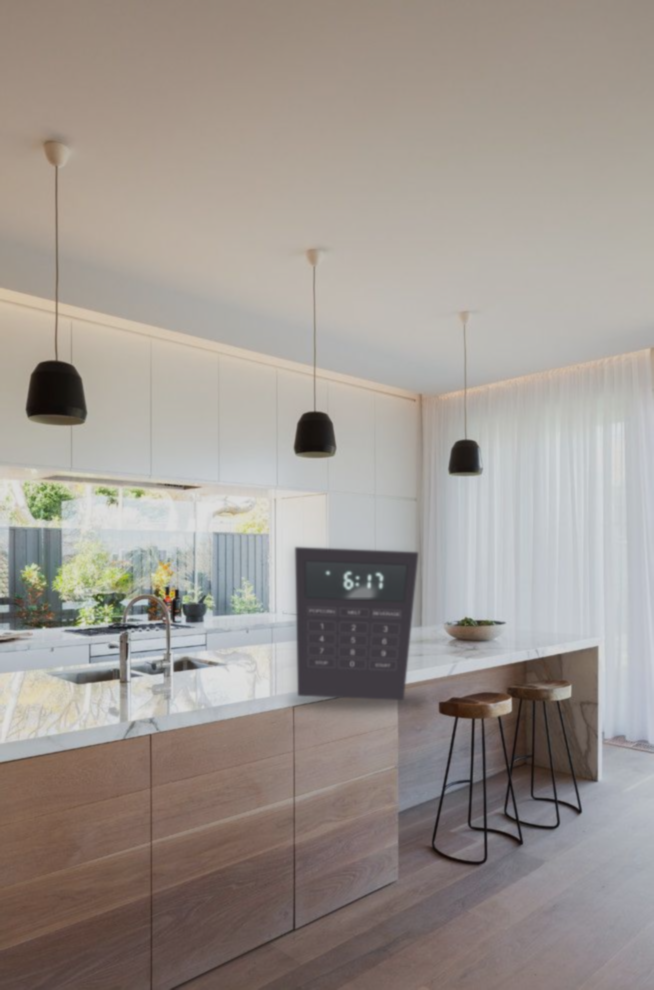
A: 6:17
